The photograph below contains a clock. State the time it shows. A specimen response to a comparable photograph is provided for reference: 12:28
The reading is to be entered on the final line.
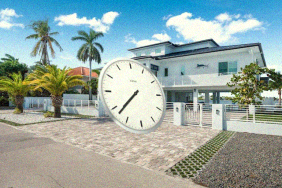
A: 7:38
